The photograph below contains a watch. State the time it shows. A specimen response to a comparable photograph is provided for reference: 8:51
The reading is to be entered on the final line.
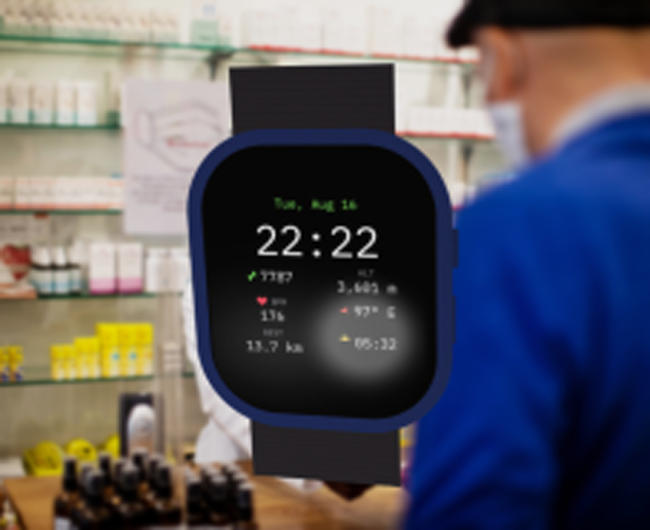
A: 22:22
